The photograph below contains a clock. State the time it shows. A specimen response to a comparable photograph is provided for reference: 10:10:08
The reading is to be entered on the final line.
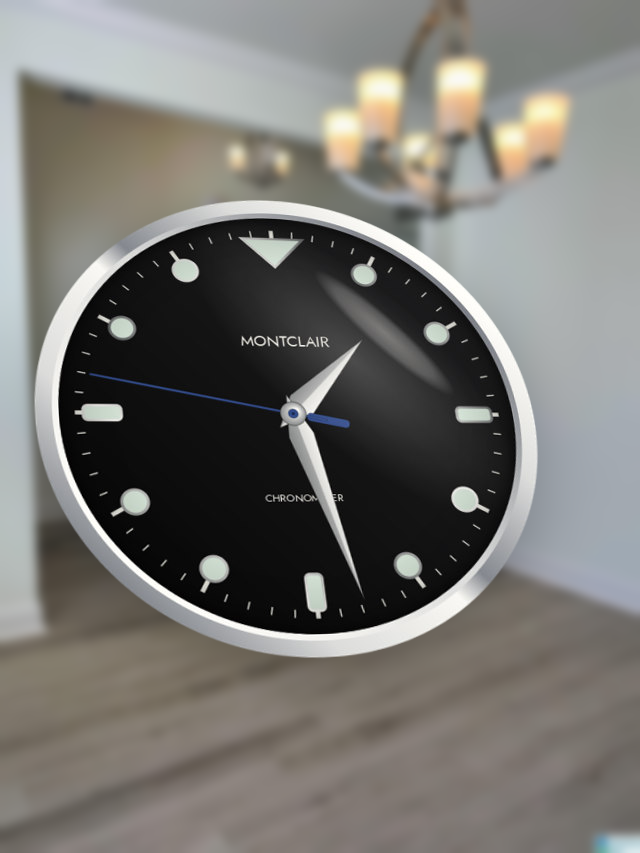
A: 1:27:47
